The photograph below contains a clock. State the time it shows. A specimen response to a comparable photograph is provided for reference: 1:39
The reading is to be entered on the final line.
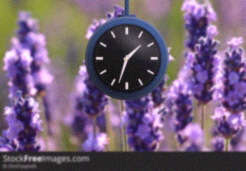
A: 1:33
